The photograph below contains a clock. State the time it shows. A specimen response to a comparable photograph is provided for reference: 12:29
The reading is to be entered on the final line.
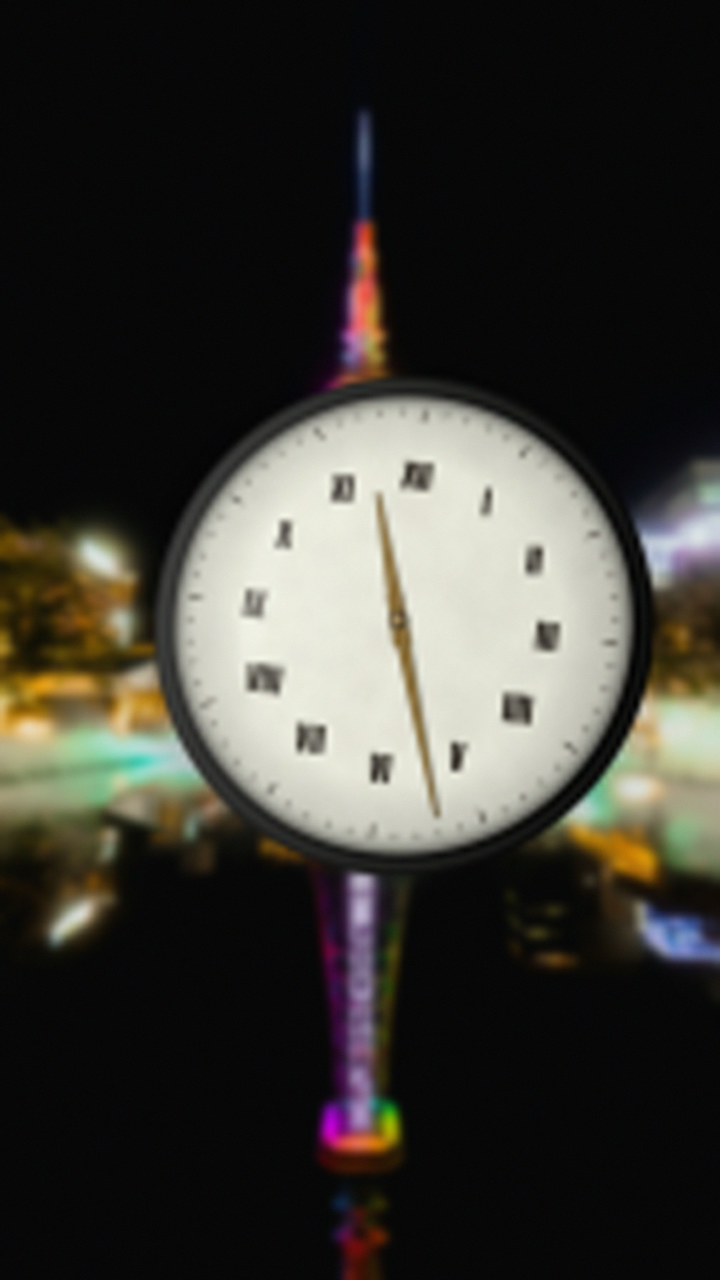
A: 11:27
